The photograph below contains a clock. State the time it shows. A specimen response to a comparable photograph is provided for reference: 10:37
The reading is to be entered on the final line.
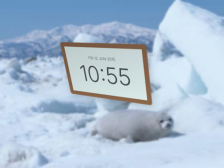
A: 10:55
